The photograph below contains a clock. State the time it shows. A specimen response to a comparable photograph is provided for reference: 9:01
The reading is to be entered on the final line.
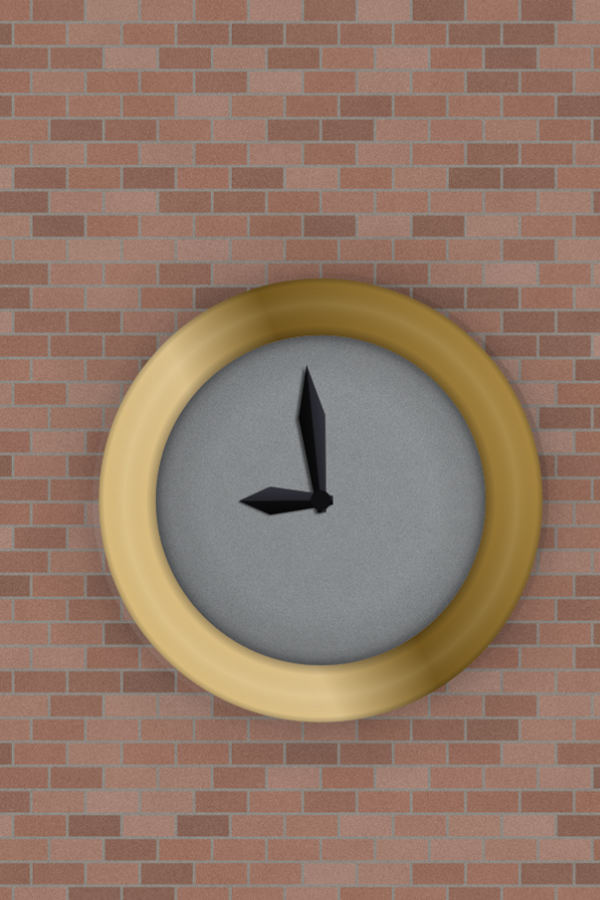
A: 8:59
